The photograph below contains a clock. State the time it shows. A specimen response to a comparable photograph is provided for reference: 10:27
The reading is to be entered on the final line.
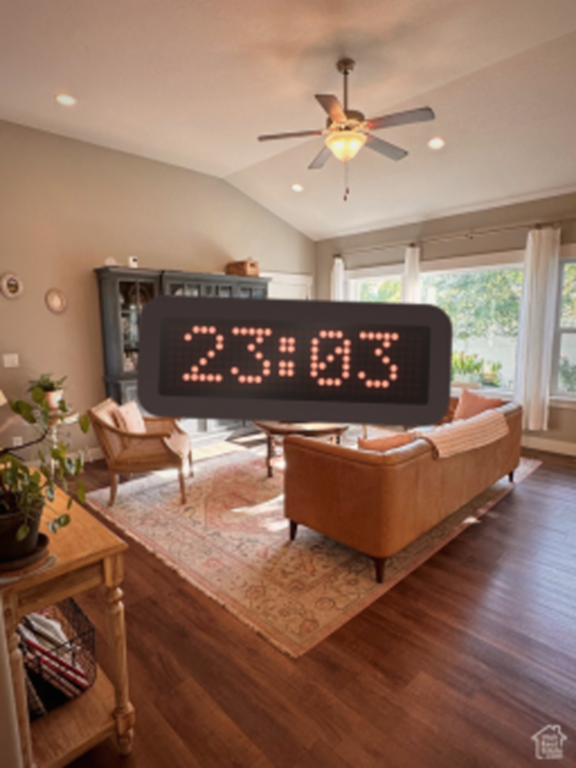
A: 23:03
